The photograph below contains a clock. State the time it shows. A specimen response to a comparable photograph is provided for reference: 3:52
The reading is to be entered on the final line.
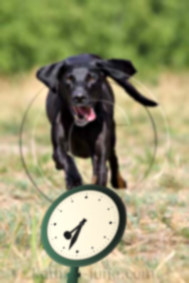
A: 7:33
